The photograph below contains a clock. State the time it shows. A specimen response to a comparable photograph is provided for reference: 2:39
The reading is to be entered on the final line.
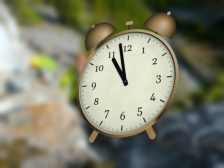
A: 10:58
